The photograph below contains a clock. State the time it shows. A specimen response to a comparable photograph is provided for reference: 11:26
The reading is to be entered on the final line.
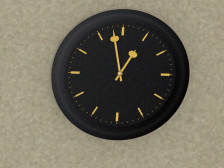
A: 12:58
